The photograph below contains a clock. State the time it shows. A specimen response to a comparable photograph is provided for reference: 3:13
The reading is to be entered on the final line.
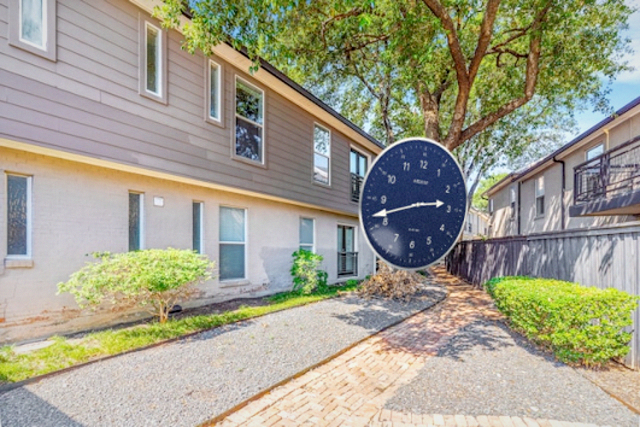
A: 2:42
